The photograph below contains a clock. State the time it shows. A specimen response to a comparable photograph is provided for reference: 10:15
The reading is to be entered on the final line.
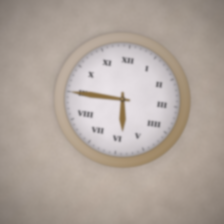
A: 5:45
